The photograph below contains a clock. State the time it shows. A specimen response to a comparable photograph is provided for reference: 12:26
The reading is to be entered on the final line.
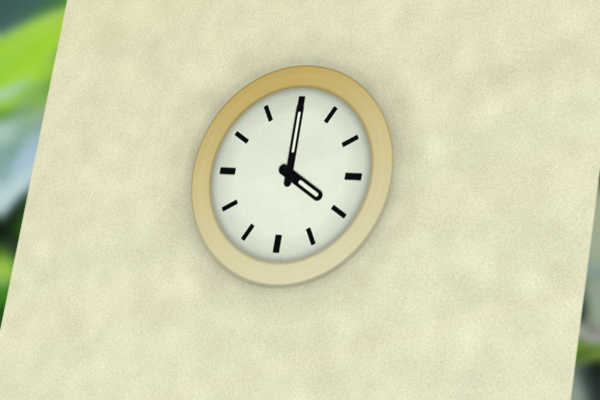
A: 4:00
